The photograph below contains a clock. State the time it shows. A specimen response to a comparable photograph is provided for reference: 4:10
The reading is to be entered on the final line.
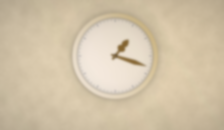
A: 1:18
